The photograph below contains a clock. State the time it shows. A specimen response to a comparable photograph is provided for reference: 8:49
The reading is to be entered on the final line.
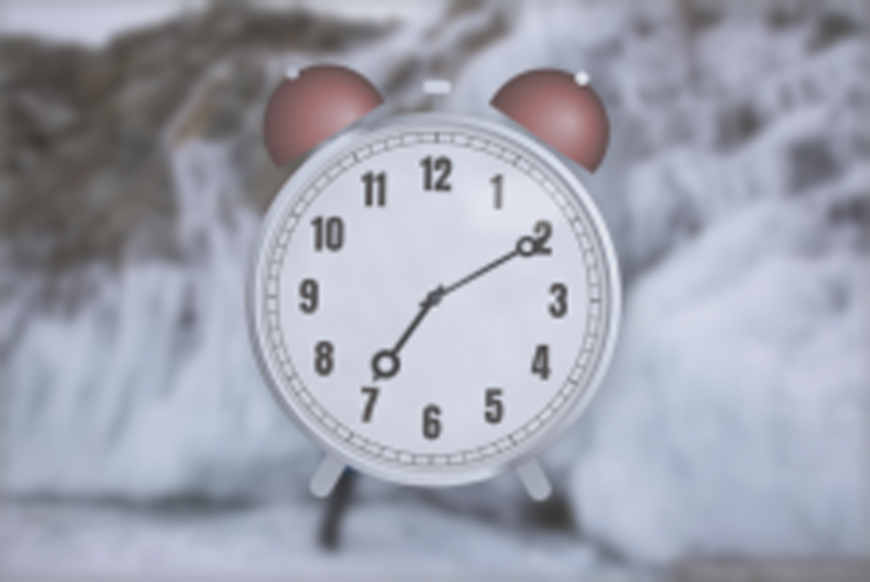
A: 7:10
